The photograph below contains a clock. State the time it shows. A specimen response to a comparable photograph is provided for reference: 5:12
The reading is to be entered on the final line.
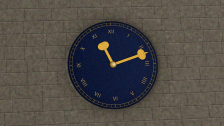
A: 11:12
